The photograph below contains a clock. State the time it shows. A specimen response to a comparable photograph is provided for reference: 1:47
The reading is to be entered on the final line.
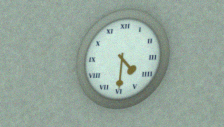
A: 4:30
